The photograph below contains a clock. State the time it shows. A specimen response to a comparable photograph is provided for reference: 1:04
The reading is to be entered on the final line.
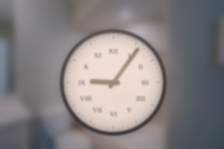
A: 9:06
